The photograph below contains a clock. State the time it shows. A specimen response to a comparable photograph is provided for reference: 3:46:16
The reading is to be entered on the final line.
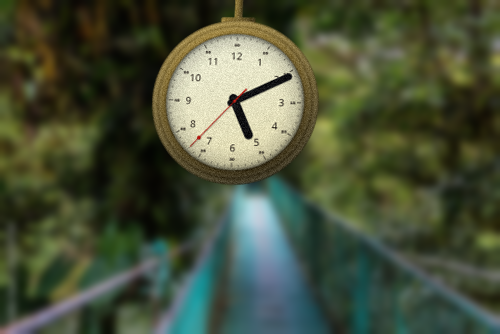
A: 5:10:37
